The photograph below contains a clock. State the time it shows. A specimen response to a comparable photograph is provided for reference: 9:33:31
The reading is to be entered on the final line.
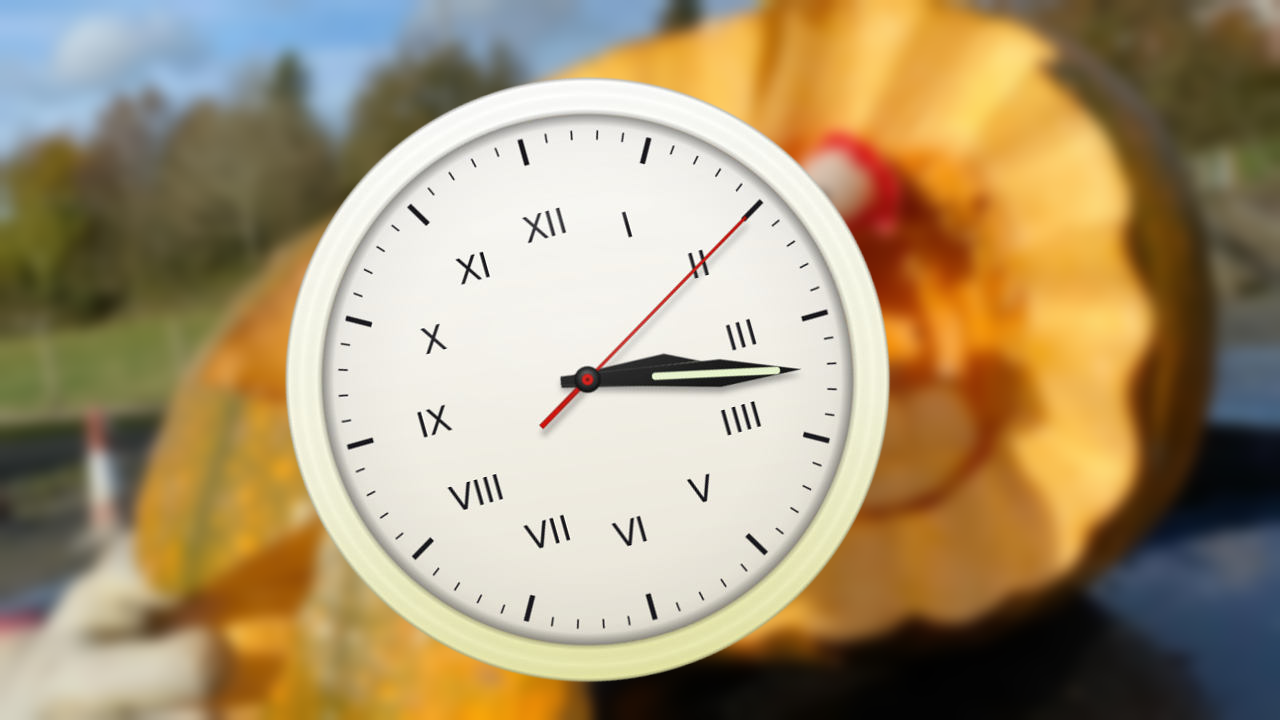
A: 3:17:10
